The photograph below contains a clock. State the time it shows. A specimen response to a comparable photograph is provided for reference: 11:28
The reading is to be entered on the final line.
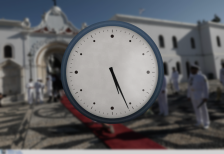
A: 5:26
